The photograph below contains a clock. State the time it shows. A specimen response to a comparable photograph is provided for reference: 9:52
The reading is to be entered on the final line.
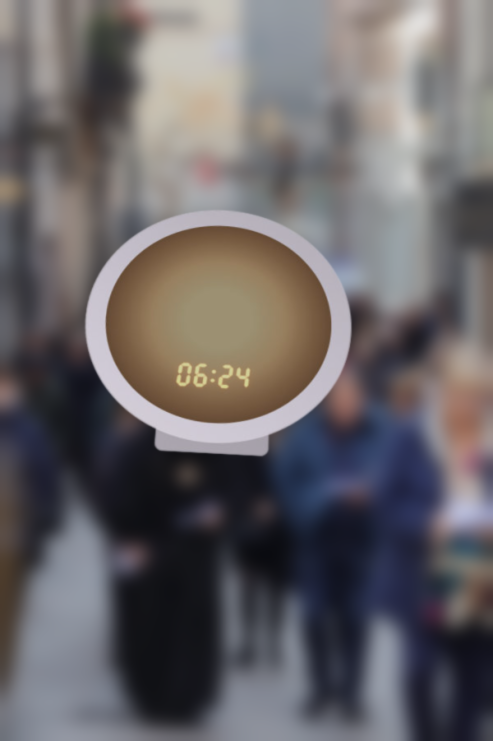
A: 6:24
